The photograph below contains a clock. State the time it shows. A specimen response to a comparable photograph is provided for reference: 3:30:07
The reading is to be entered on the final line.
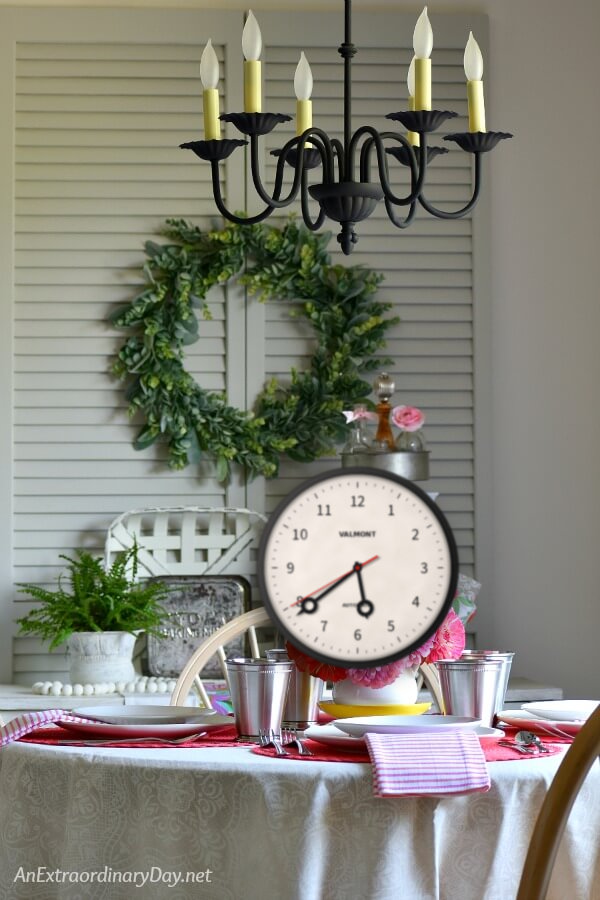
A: 5:38:40
